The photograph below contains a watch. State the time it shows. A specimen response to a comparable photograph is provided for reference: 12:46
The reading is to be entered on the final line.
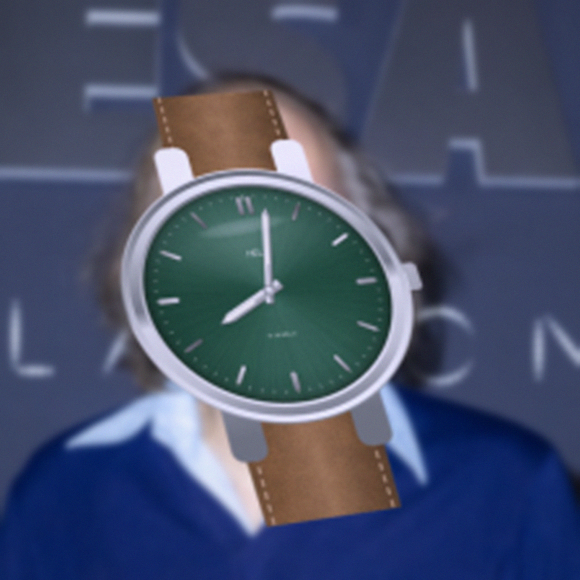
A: 8:02
